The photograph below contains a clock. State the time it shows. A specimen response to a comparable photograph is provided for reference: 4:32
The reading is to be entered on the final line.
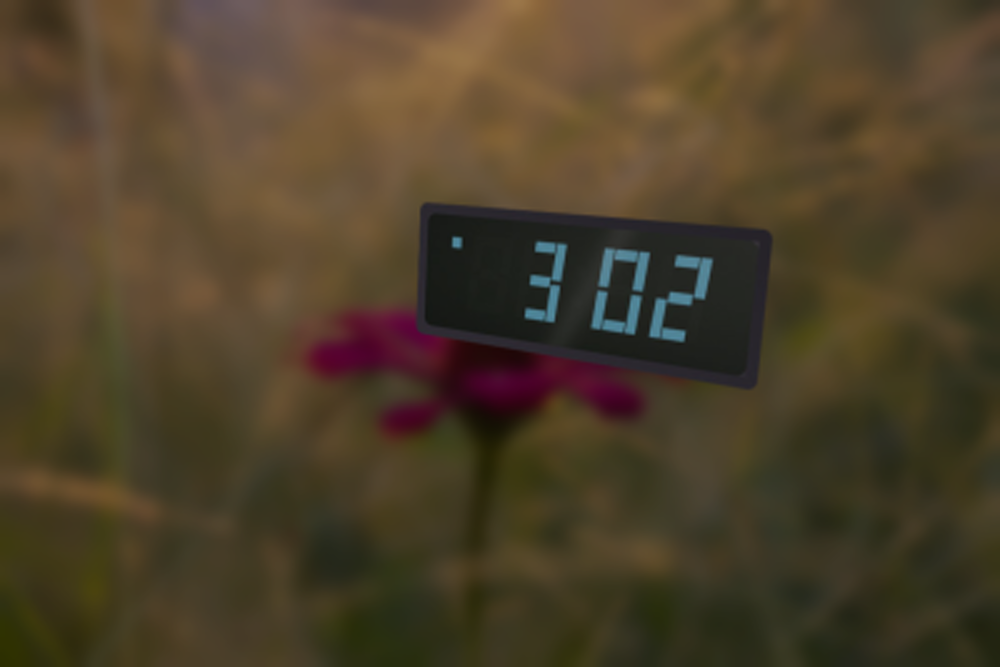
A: 3:02
